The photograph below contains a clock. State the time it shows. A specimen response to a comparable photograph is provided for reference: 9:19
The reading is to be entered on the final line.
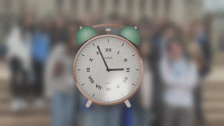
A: 2:56
